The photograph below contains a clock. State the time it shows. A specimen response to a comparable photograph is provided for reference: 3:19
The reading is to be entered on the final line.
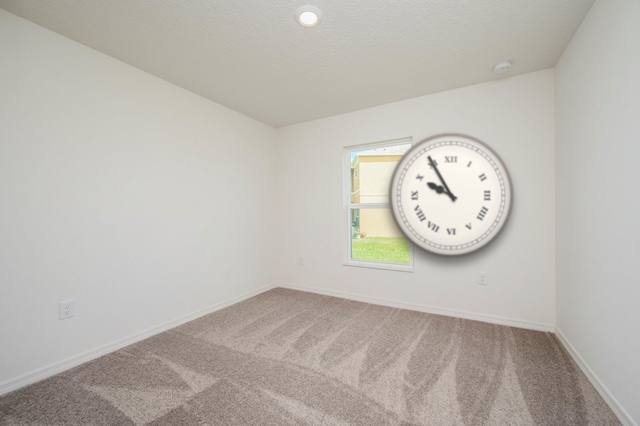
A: 9:55
